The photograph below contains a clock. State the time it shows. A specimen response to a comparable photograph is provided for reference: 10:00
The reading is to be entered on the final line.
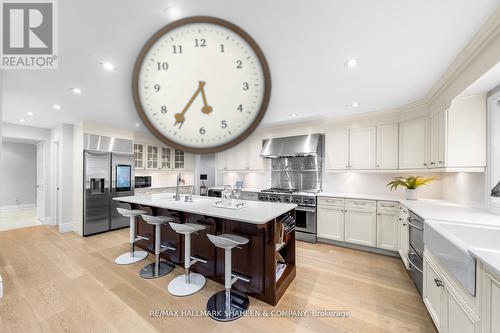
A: 5:36
